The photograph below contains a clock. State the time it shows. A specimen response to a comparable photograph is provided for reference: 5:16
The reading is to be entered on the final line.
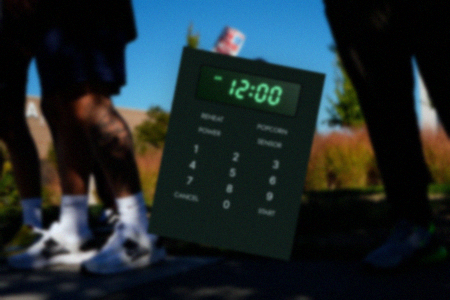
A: 12:00
